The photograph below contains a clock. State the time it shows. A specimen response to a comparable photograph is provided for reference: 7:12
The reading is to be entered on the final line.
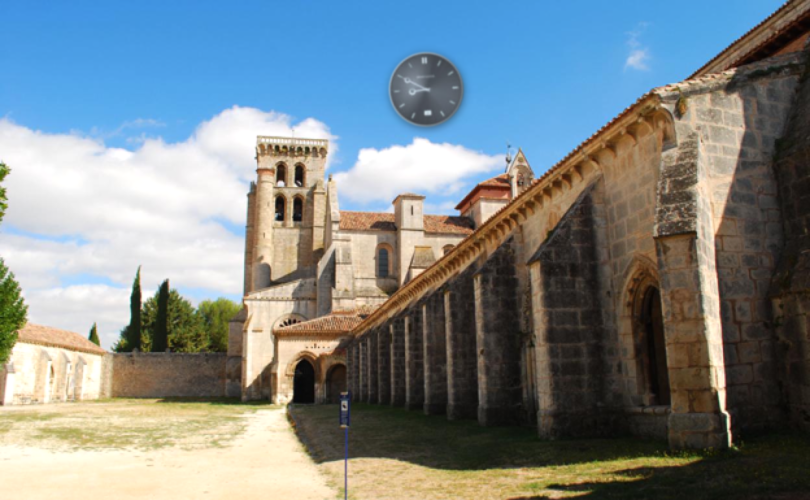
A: 8:50
